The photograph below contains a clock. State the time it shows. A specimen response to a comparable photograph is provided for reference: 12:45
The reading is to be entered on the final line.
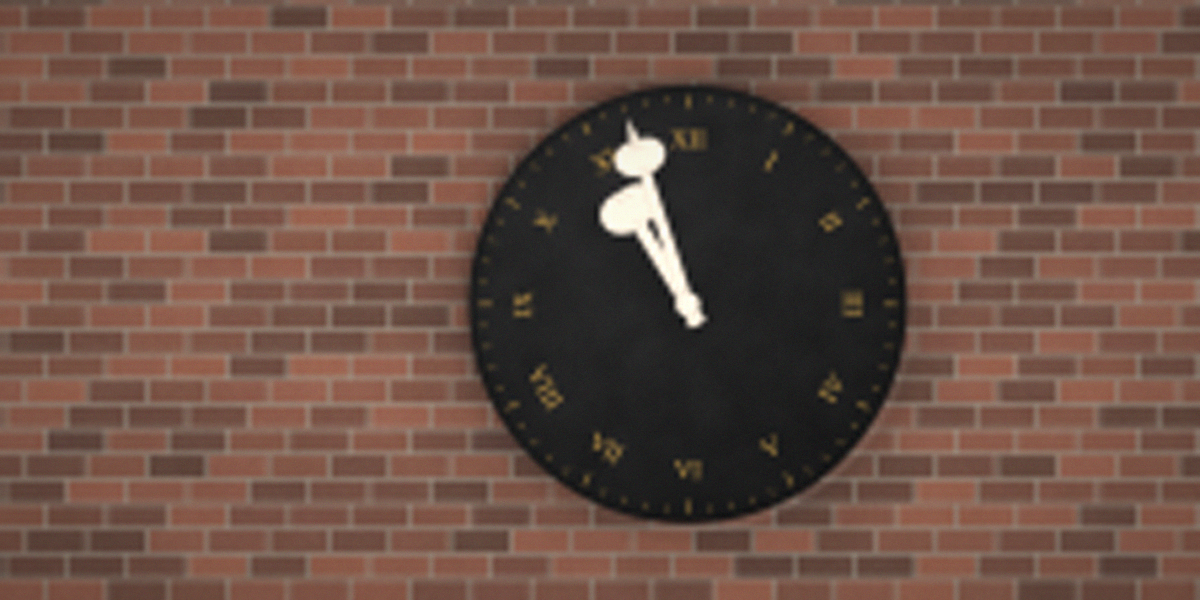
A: 10:57
